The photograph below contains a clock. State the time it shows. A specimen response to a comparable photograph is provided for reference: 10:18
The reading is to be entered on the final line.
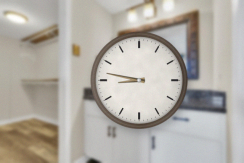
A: 8:47
